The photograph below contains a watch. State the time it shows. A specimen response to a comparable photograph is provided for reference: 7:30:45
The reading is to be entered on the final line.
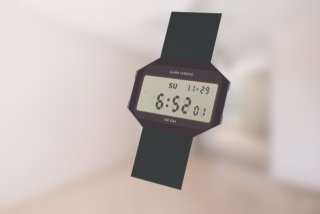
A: 6:52:01
